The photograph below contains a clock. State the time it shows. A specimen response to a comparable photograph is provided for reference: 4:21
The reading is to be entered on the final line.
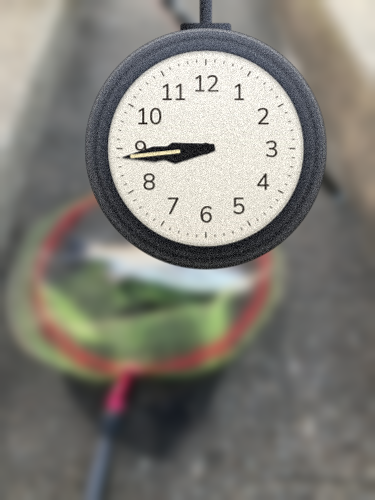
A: 8:44
